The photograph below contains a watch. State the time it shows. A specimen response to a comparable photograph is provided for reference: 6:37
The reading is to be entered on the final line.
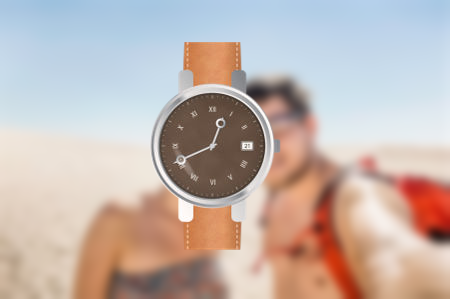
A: 12:41
